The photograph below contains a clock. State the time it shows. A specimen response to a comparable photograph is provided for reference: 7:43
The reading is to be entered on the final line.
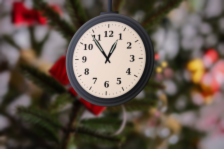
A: 12:54
